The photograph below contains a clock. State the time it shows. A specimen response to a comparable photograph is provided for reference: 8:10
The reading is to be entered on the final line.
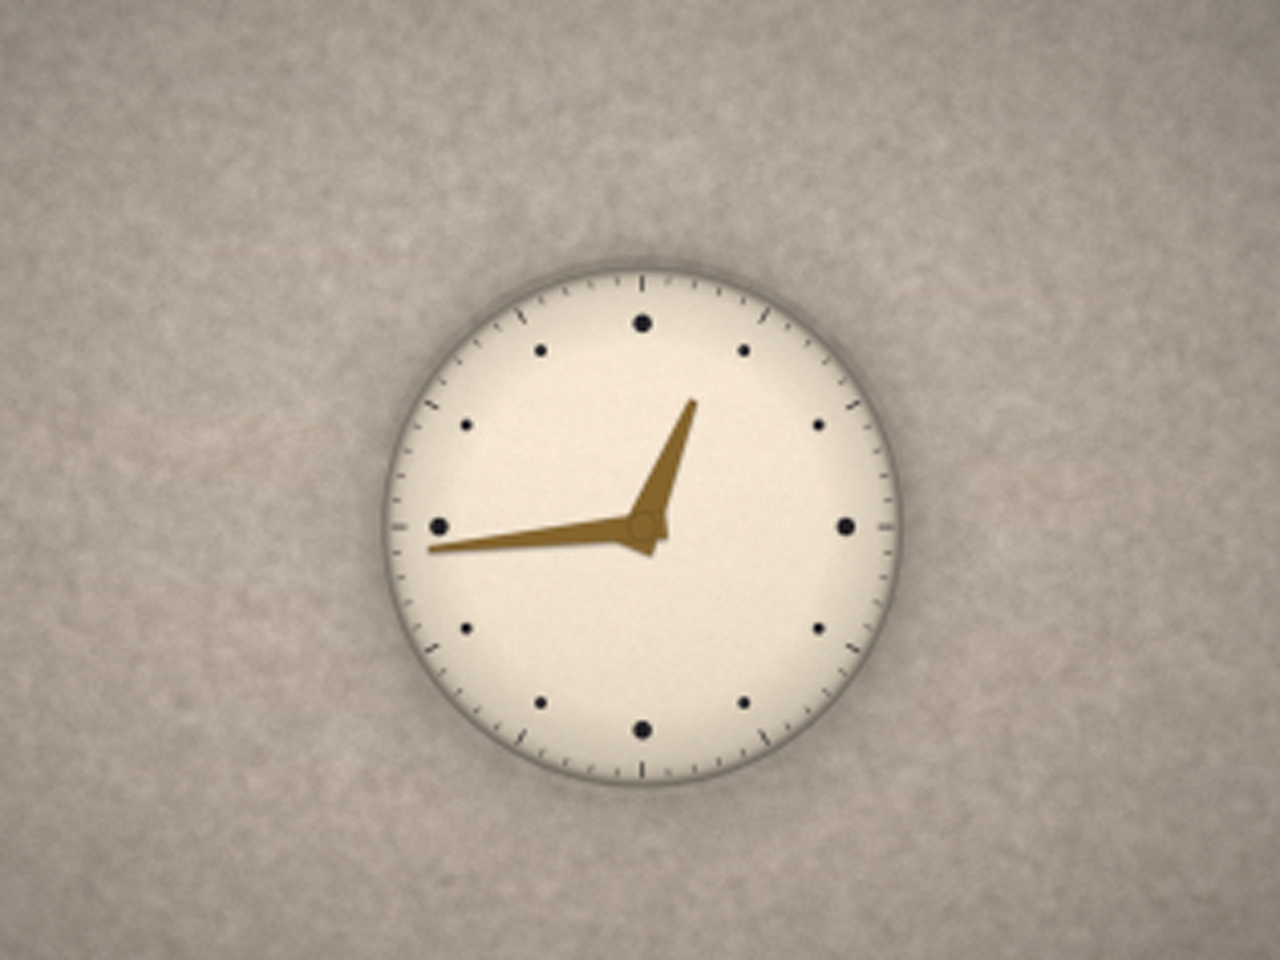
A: 12:44
